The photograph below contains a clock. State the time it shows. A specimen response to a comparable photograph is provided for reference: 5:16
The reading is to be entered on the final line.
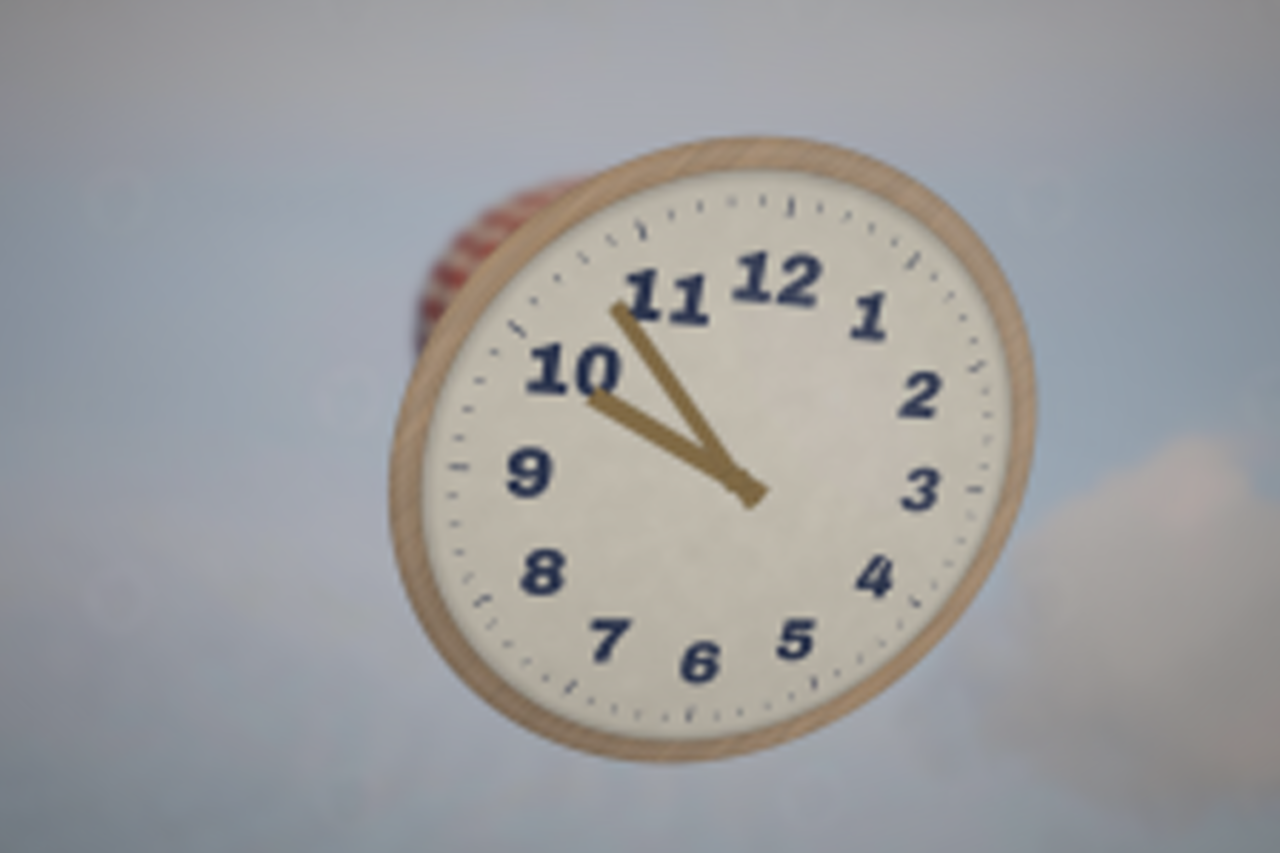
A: 9:53
